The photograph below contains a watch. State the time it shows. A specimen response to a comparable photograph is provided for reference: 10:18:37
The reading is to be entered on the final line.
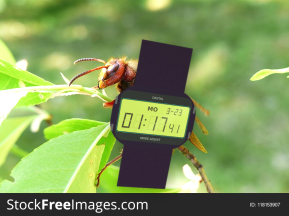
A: 1:17:41
